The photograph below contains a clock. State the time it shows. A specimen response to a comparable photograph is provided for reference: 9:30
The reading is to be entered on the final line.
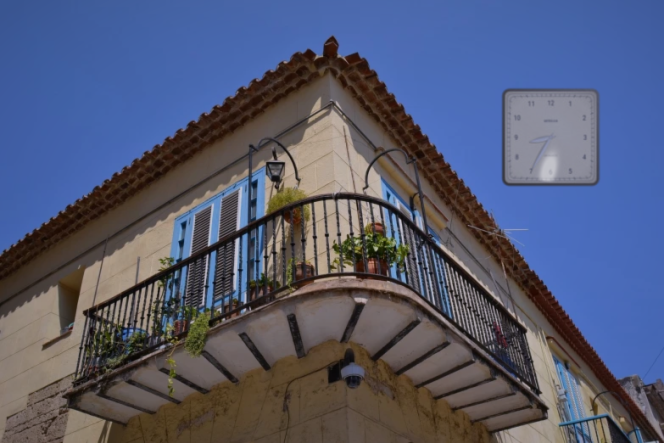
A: 8:35
